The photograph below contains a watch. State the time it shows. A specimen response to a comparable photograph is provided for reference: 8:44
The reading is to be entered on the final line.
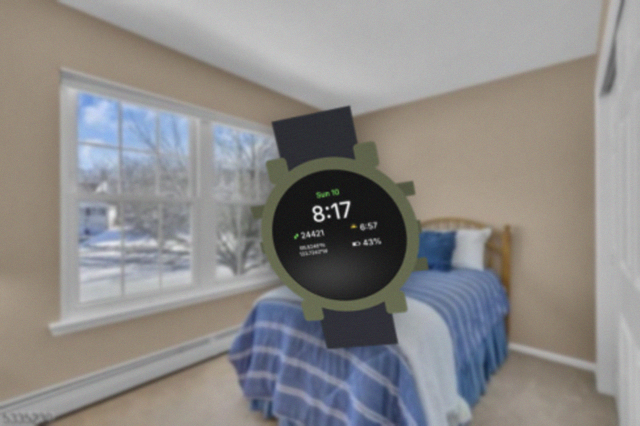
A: 8:17
